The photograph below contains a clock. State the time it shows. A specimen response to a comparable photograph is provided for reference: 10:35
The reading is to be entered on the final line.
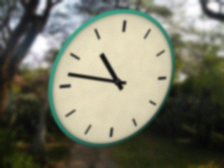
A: 10:47
